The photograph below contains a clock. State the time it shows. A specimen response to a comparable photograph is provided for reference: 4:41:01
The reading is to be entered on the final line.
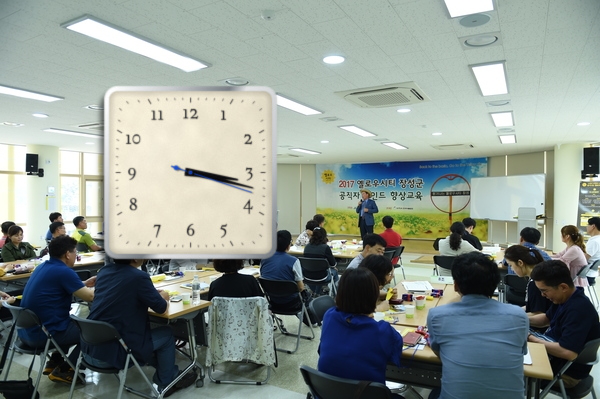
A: 3:17:18
